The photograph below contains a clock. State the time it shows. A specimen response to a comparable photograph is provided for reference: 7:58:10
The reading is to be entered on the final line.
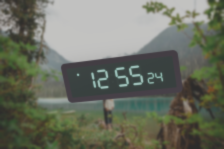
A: 12:55:24
